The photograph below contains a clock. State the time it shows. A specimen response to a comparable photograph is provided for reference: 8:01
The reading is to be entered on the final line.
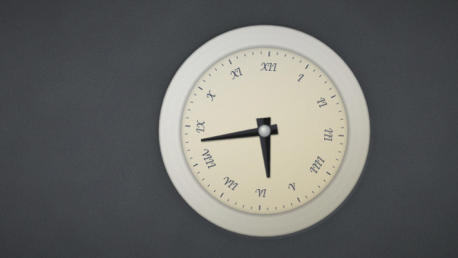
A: 5:43
